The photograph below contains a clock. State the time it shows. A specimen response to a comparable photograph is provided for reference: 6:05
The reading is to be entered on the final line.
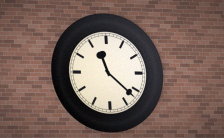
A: 11:22
